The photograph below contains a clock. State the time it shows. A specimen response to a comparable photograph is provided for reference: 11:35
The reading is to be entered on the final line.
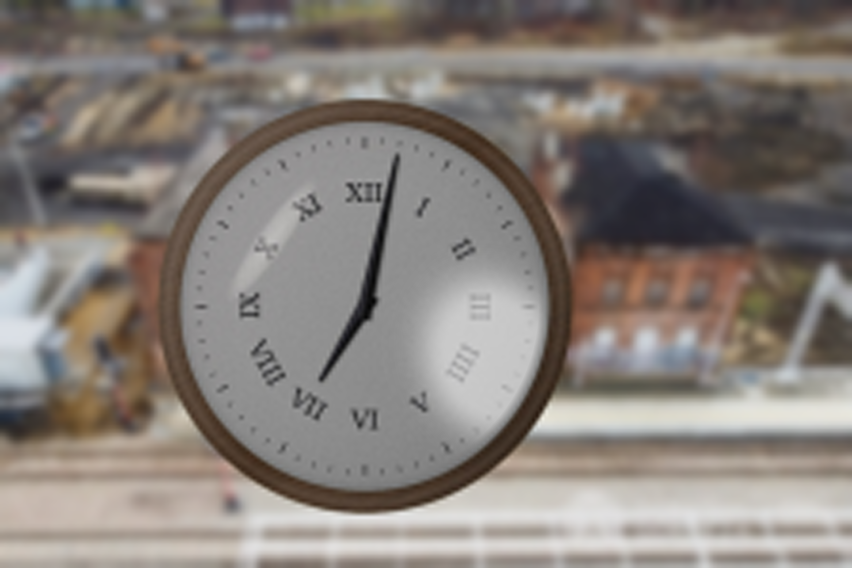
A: 7:02
